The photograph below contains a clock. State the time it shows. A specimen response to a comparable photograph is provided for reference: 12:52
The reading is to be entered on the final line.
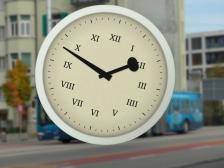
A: 1:48
